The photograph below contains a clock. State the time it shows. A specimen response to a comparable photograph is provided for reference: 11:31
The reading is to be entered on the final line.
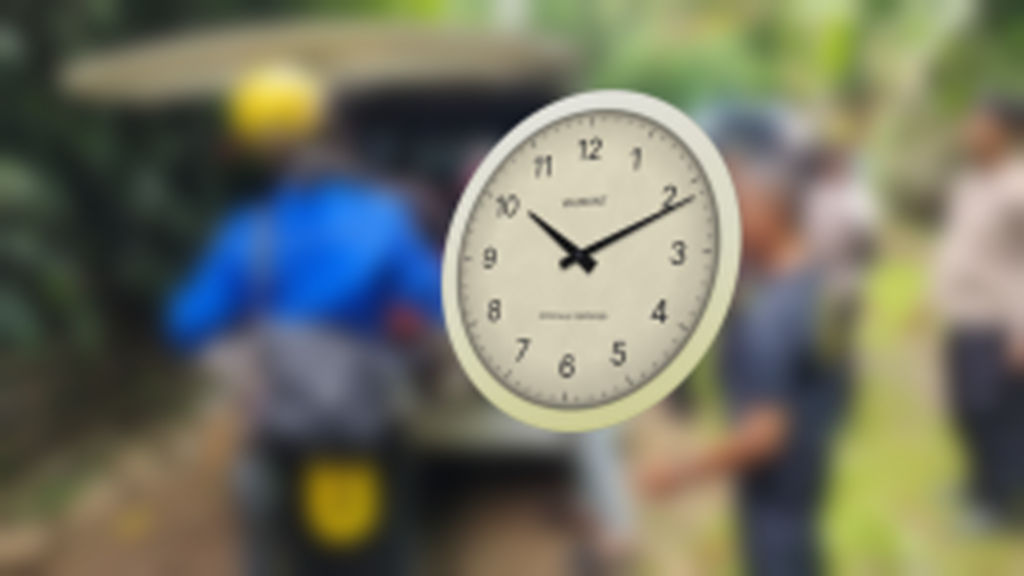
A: 10:11
